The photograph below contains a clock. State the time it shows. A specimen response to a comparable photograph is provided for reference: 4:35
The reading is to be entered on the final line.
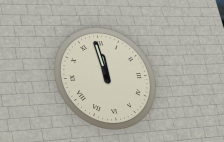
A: 11:59
